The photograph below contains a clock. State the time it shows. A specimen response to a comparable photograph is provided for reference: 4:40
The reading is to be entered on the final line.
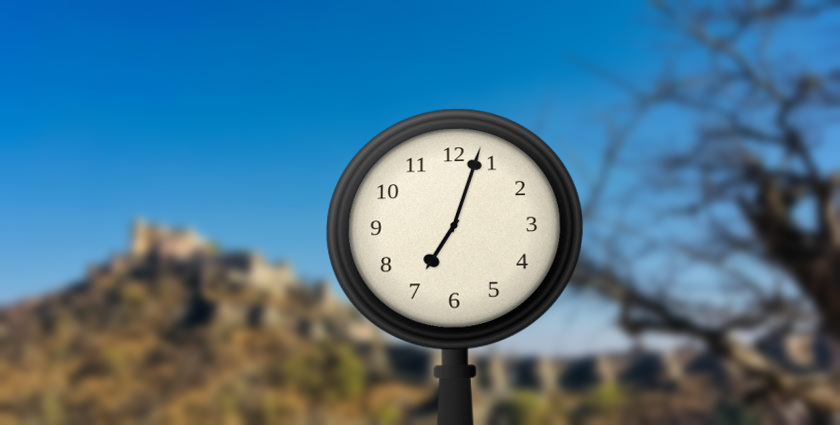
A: 7:03
